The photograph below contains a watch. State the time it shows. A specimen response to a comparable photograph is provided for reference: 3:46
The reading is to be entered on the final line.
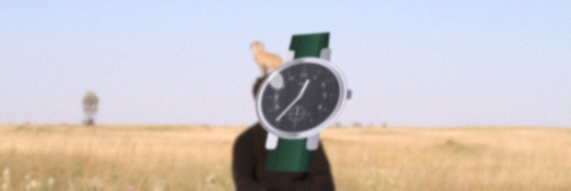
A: 12:36
